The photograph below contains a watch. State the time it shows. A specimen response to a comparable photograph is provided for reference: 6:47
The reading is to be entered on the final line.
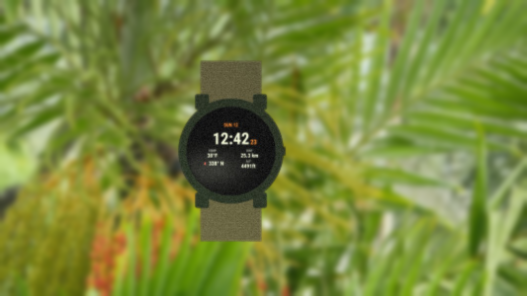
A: 12:42
